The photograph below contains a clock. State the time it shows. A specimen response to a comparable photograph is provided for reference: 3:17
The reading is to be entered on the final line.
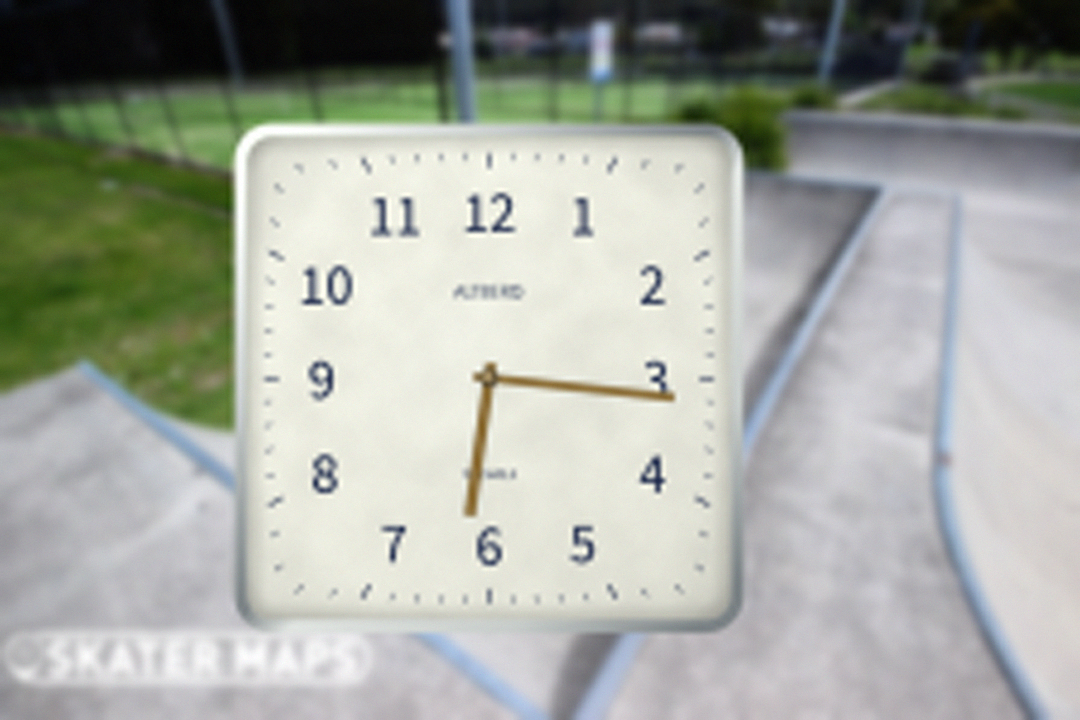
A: 6:16
